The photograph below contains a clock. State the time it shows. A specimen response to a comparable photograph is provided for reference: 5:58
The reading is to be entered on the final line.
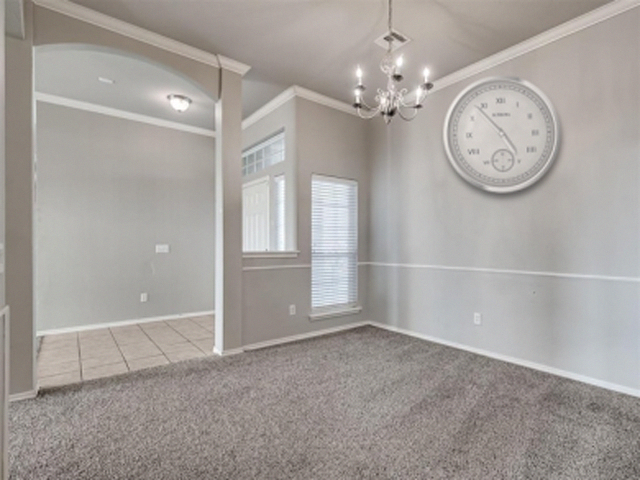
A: 4:53
